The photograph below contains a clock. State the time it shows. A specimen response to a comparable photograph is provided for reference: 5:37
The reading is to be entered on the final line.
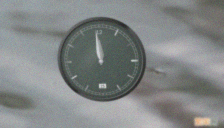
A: 11:59
